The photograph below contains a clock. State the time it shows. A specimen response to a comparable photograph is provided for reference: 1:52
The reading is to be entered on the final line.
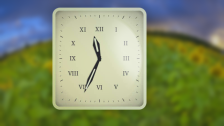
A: 11:34
